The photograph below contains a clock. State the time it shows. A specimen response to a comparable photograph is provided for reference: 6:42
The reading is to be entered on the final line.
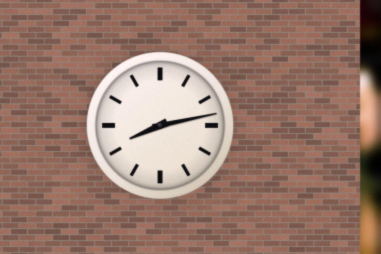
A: 8:13
